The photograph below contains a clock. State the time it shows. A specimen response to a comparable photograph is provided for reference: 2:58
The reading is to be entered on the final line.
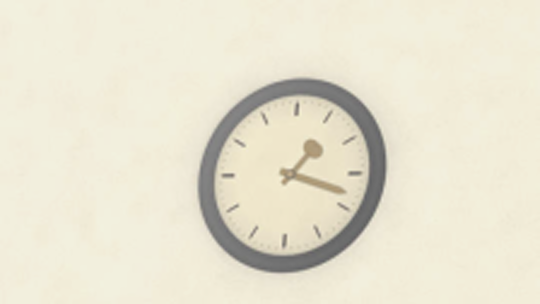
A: 1:18
